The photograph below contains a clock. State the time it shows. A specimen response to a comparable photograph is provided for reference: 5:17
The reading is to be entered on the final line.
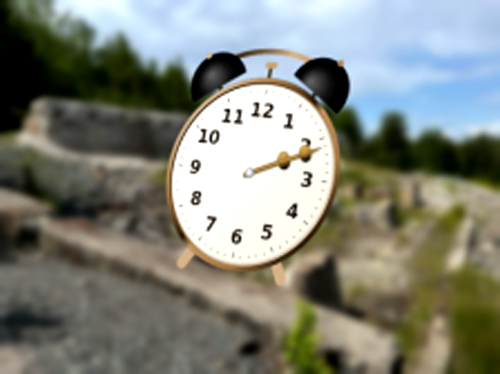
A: 2:11
